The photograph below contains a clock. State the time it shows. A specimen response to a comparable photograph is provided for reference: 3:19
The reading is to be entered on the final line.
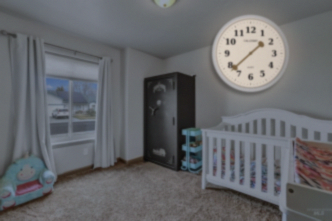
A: 1:38
